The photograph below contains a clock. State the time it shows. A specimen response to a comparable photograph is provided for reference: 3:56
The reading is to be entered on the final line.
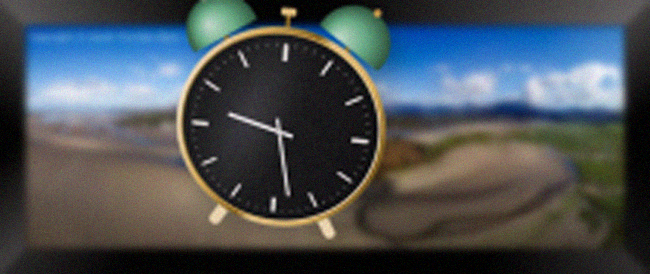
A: 9:28
